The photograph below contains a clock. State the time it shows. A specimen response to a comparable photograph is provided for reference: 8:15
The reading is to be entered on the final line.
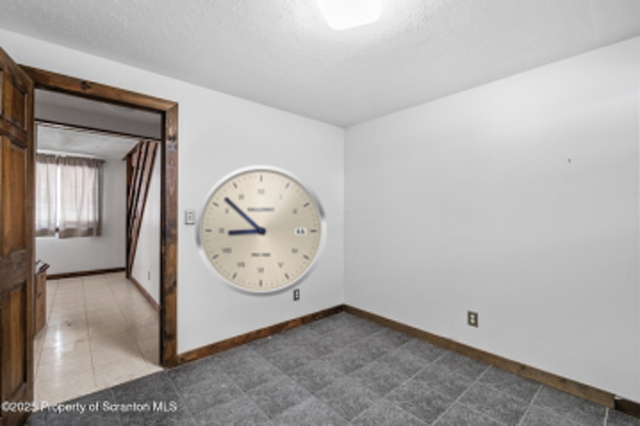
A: 8:52
